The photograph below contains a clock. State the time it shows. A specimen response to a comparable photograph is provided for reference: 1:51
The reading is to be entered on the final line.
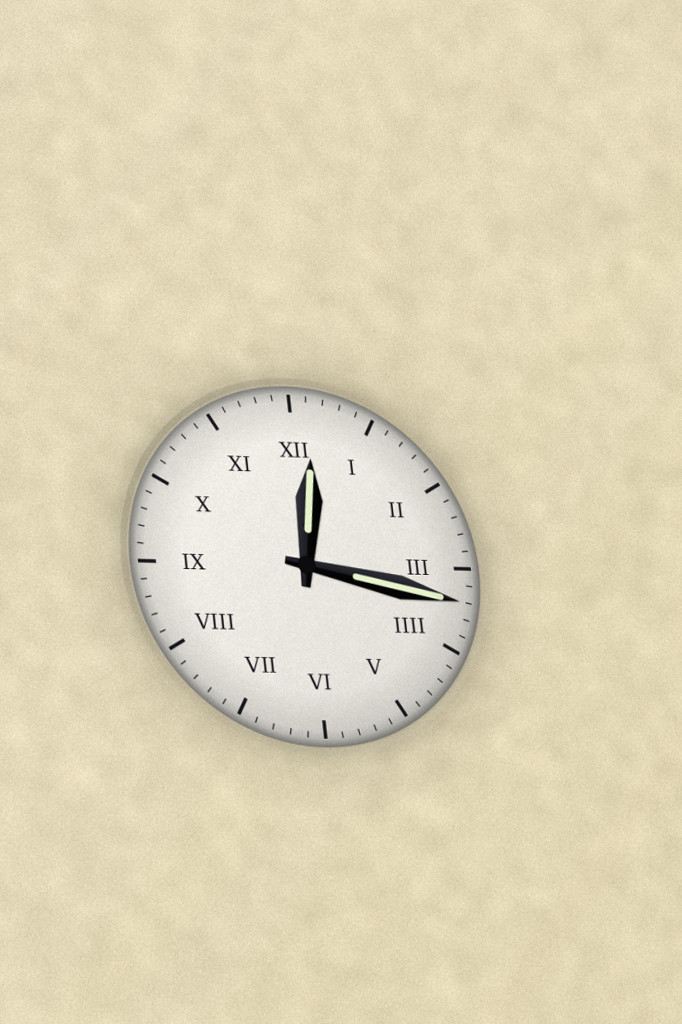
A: 12:17
